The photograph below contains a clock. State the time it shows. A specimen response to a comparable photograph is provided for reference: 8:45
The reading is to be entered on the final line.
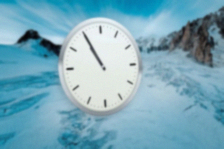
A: 10:55
